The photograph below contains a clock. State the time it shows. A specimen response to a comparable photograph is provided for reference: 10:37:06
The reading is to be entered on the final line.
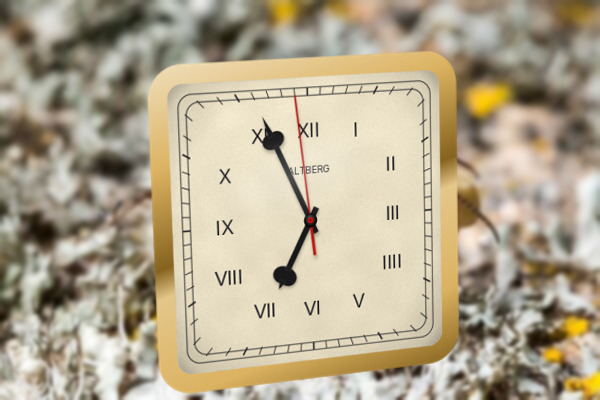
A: 6:55:59
